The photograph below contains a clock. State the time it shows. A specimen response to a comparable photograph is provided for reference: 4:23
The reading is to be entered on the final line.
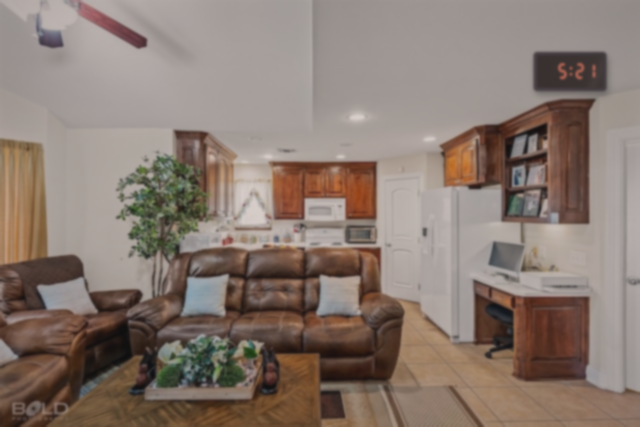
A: 5:21
